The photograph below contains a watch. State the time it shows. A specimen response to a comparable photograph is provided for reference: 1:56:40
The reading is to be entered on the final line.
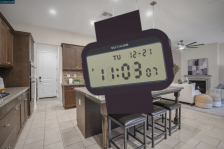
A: 11:03:07
